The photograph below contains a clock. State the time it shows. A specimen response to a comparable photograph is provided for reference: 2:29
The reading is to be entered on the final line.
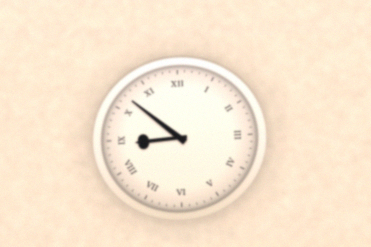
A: 8:52
